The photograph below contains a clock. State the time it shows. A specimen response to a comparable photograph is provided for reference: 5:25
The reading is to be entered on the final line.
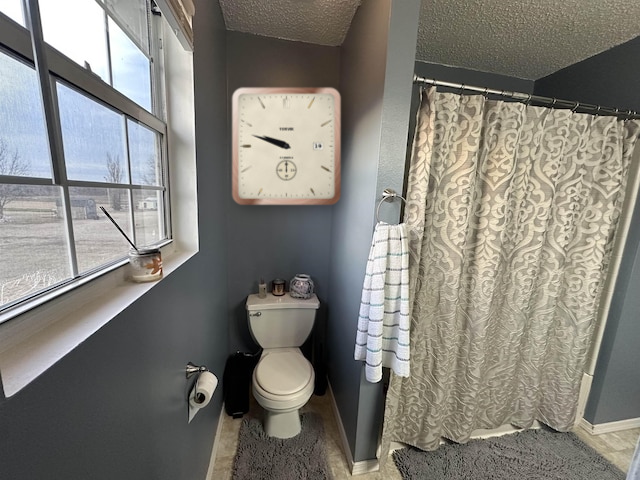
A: 9:48
